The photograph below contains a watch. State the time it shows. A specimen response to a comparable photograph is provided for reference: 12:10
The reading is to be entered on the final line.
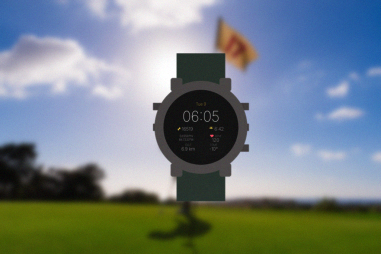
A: 6:05
